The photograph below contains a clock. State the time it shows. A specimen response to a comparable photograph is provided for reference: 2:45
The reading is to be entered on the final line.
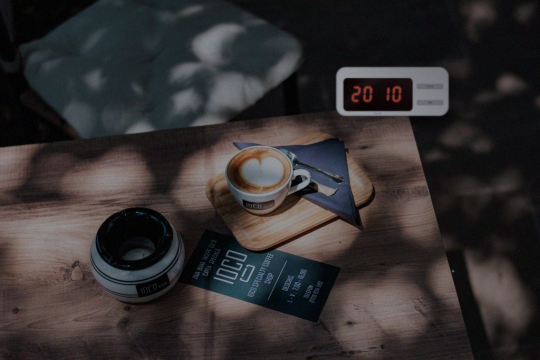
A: 20:10
